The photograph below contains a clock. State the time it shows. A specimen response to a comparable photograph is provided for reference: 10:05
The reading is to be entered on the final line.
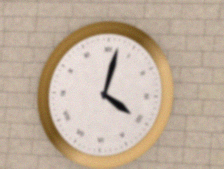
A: 4:02
